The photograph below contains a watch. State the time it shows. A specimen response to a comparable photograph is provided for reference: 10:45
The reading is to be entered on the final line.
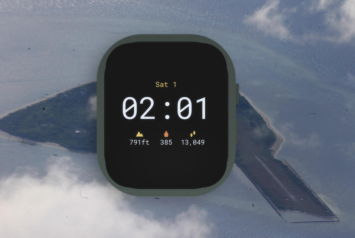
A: 2:01
